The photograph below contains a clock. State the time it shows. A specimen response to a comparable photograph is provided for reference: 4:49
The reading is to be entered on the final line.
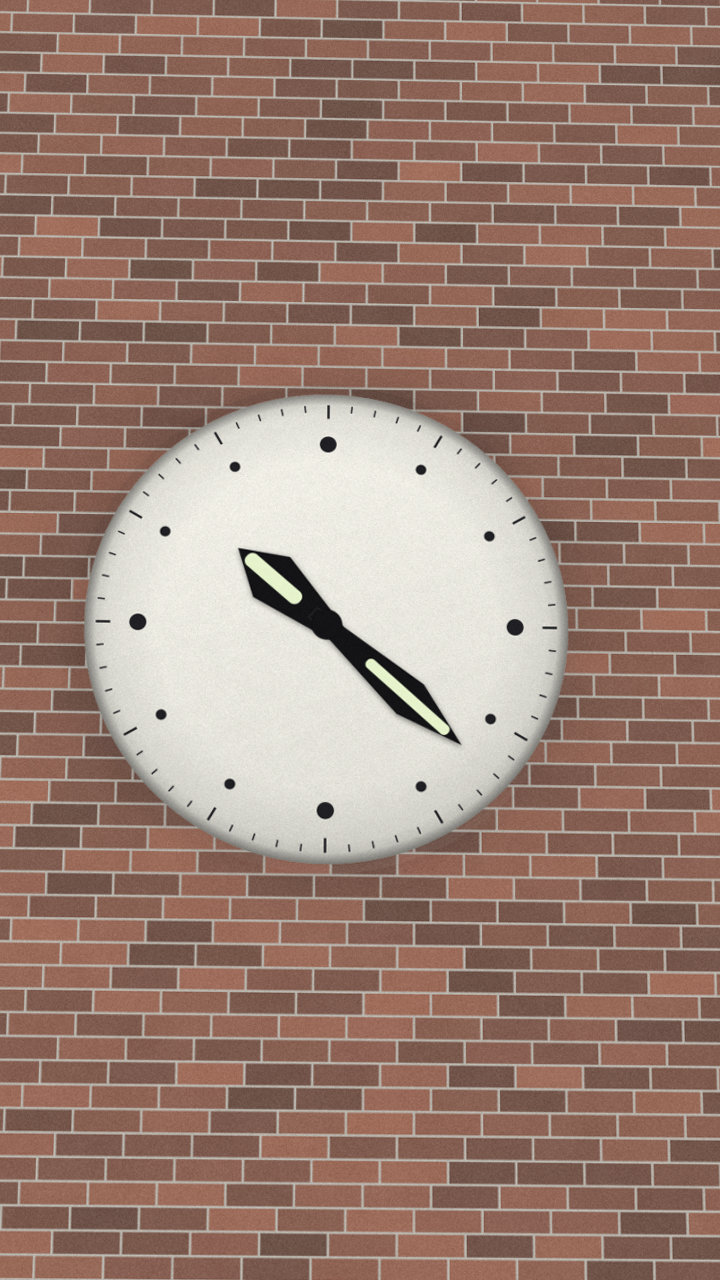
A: 10:22
